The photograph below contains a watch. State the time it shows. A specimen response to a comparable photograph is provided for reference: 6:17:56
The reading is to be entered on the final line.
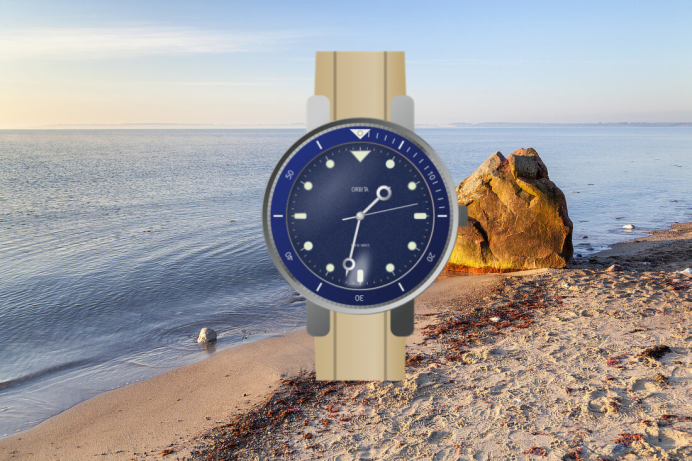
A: 1:32:13
